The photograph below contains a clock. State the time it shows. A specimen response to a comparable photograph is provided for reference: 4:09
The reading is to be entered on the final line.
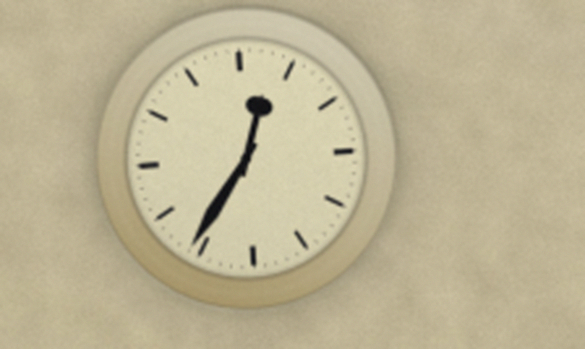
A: 12:36
